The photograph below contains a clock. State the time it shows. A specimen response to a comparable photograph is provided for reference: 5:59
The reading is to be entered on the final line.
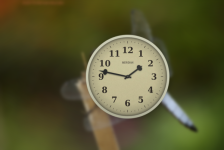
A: 1:47
